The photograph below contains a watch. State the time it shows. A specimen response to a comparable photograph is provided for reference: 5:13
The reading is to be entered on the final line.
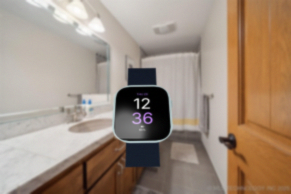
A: 12:36
